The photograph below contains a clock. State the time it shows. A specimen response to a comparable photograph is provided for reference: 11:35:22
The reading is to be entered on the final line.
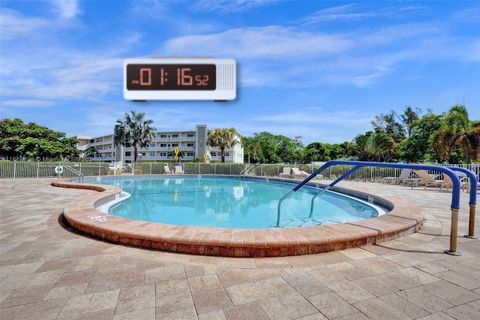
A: 1:16:52
